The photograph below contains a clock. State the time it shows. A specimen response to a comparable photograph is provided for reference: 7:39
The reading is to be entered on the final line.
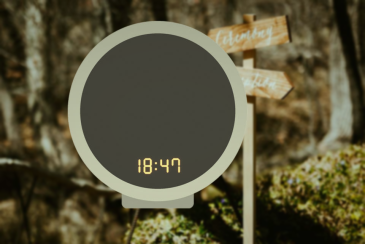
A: 18:47
